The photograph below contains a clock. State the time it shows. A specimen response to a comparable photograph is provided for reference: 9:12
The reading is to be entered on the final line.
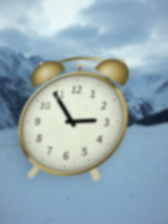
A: 2:54
